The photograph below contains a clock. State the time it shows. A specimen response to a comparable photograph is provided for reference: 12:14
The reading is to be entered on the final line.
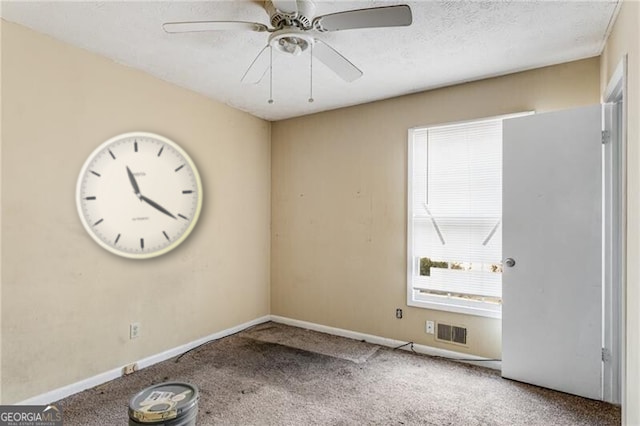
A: 11:21
